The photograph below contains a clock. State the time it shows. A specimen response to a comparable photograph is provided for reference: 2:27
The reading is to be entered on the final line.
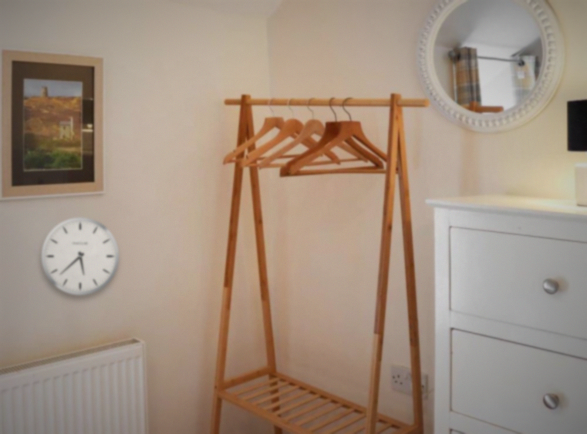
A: 5:38
